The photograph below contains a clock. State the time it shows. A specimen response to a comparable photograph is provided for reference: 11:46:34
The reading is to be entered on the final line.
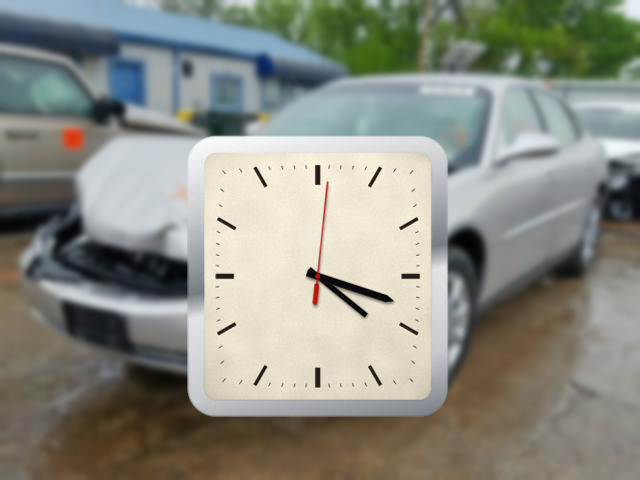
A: 4:18:01
